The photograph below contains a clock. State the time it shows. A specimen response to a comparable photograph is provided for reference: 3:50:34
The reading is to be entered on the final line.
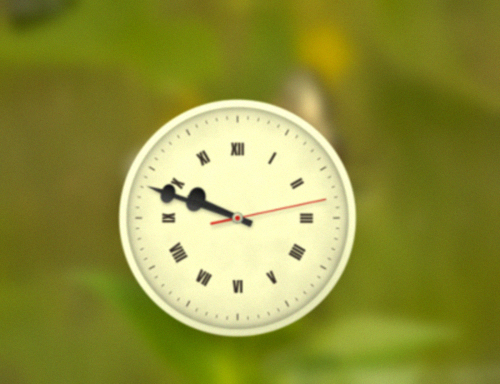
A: 9:48:13
